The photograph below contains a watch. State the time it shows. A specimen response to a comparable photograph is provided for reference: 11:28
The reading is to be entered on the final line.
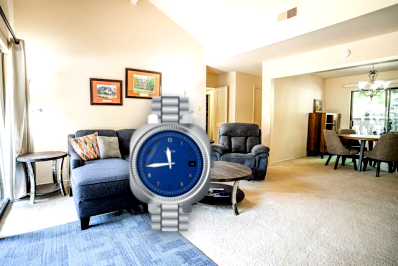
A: 11:44
